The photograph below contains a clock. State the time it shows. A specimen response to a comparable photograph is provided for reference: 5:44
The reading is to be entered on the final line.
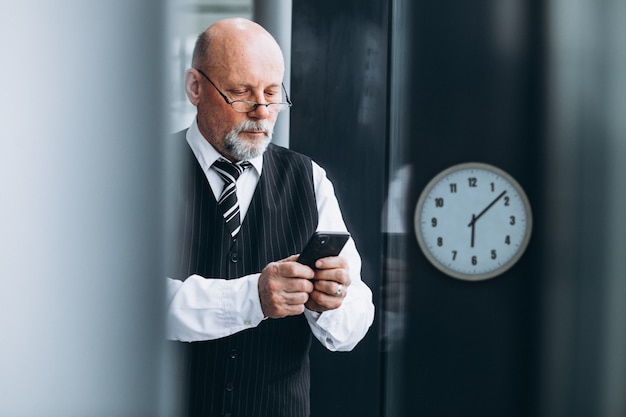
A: 6:08
